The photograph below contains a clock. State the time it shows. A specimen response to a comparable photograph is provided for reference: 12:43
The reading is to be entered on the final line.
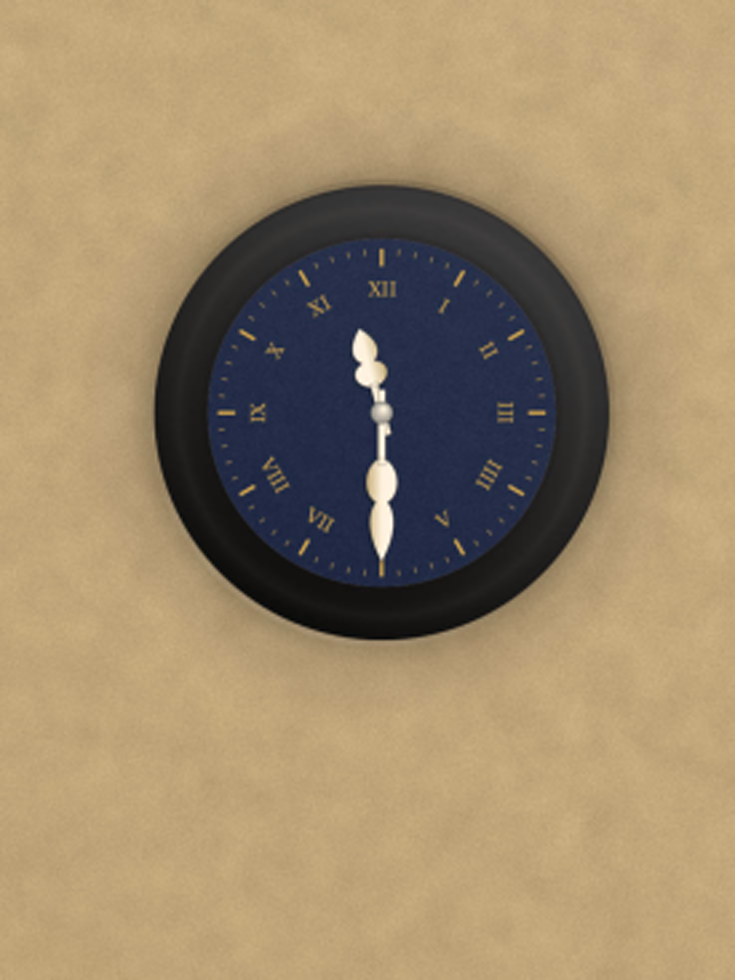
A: 11:30
